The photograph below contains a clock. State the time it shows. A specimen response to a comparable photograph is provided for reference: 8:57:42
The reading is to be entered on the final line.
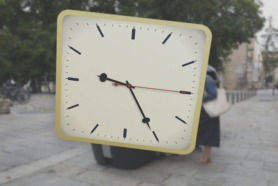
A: 9:25:15
